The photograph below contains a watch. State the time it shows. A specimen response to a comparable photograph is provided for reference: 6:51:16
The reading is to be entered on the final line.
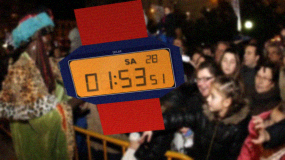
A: 1:53:51
